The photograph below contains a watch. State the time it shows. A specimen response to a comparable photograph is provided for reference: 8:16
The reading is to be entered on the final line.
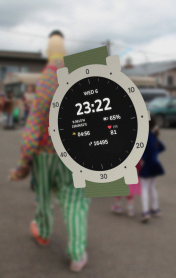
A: 23:22
